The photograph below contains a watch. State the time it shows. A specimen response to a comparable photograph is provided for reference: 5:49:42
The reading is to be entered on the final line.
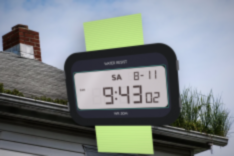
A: 9:43:02
